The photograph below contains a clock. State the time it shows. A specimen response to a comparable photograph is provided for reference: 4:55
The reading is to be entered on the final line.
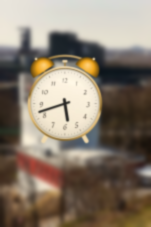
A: 5:42
